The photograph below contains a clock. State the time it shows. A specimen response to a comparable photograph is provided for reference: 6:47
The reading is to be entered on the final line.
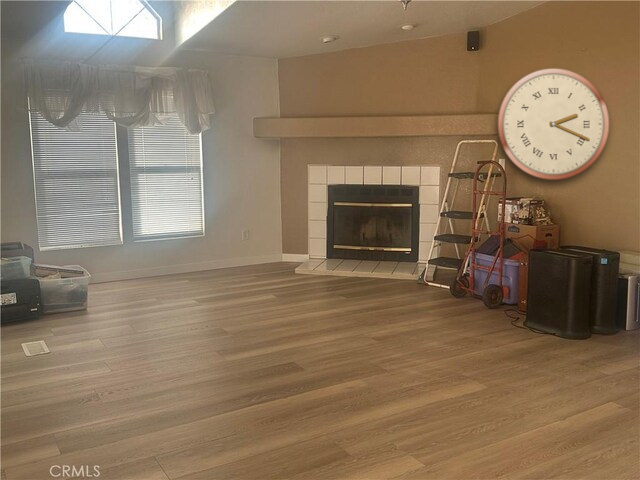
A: 2:19
